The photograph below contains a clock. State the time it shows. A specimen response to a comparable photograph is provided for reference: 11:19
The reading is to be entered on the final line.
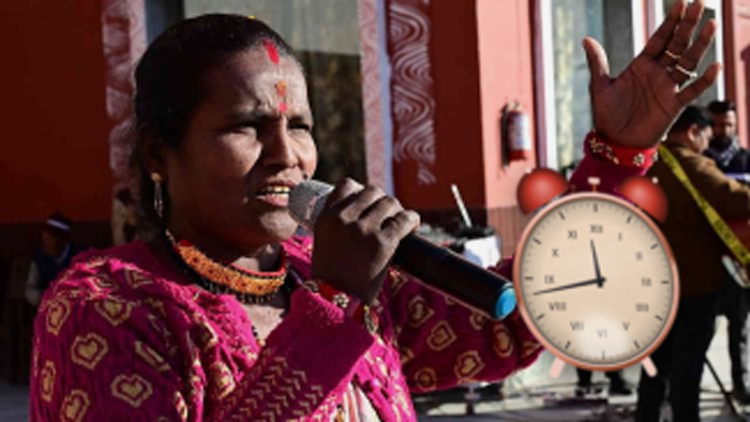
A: 11:43
